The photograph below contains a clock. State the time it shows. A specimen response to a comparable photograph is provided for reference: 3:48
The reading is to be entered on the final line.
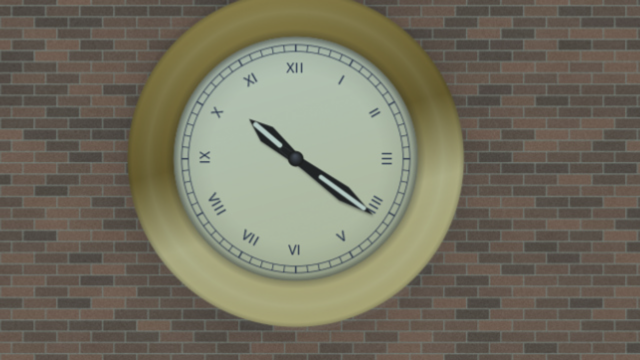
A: 10:21
